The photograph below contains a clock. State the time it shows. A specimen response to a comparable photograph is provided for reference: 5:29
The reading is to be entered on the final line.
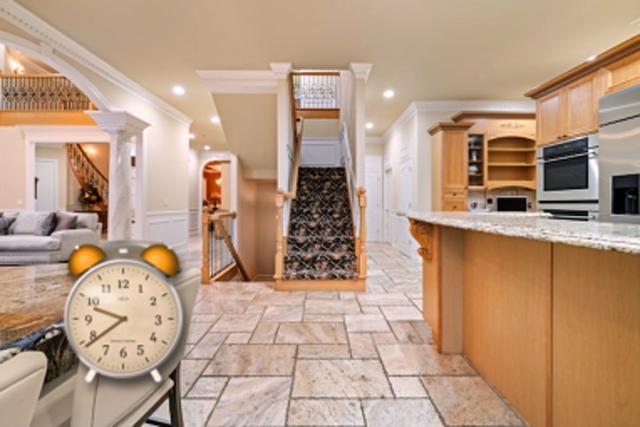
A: 9:39
